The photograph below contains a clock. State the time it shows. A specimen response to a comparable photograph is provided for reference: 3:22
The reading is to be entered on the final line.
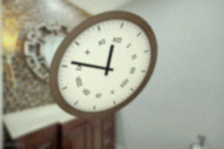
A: 11:46
